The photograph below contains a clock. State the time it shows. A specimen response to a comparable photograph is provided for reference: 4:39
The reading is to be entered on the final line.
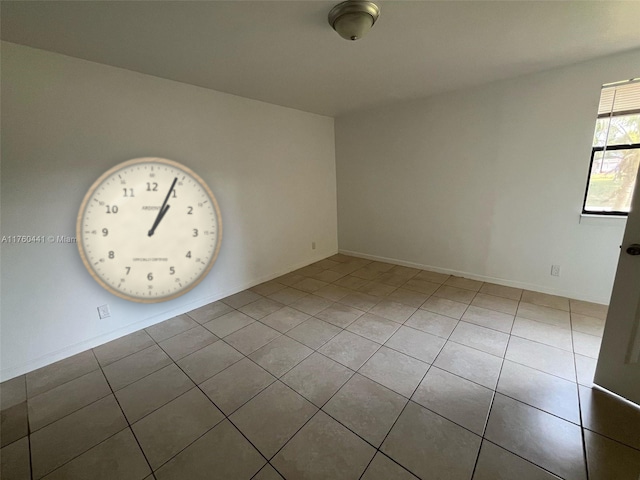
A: 1:04
